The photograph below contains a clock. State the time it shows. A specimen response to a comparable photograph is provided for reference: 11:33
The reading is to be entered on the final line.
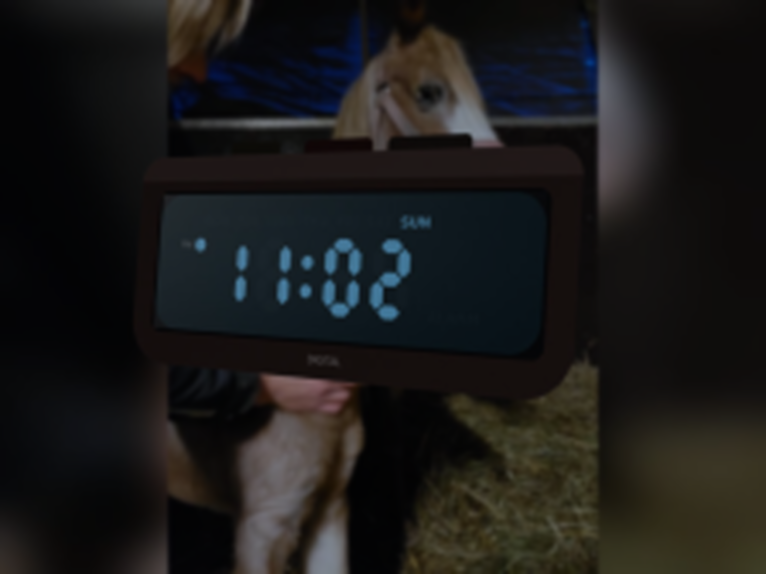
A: 11:02
